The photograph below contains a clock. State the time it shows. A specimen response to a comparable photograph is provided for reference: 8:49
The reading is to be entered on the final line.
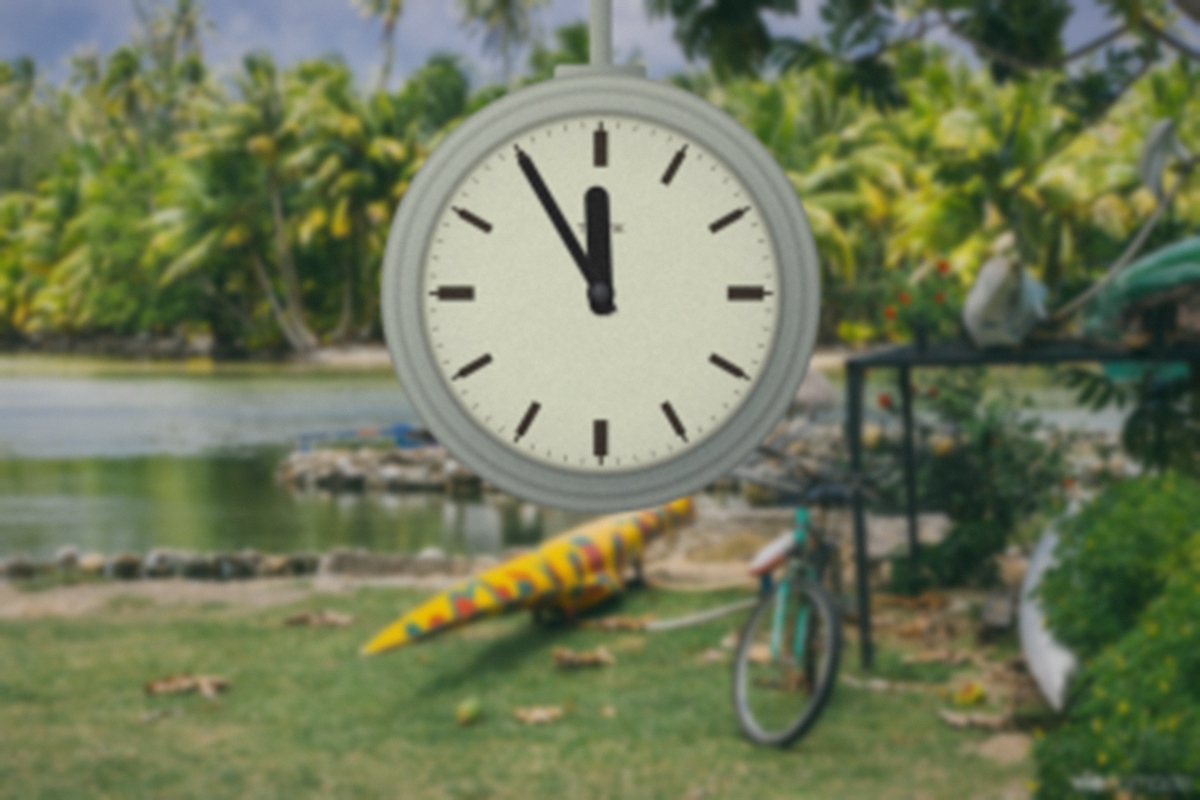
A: 11:55
